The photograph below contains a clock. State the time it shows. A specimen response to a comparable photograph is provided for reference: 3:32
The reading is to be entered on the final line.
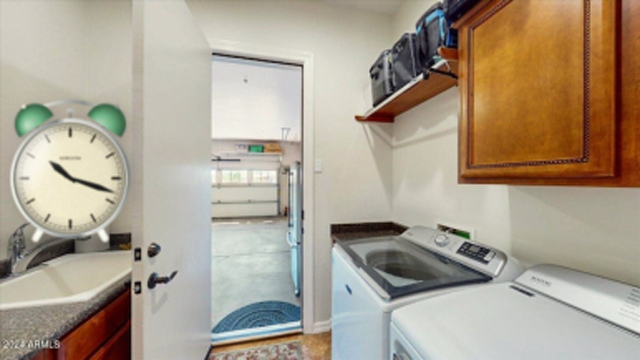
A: 10:18
